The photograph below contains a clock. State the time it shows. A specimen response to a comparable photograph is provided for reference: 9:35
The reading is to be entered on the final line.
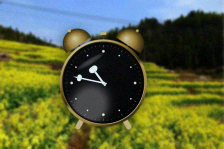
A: 10:47
